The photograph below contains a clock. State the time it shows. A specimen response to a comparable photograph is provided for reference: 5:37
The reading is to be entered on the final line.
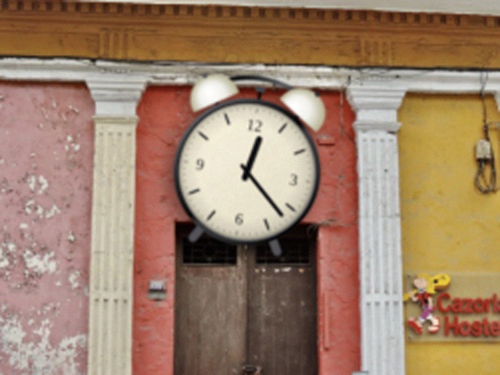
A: 12:22
